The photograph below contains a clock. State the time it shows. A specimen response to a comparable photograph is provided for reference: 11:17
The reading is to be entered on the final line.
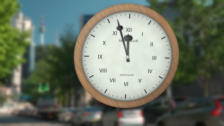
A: 11:57
